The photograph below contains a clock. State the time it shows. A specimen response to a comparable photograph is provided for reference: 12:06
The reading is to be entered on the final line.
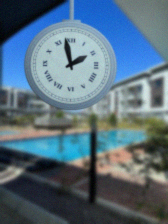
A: 1:58
